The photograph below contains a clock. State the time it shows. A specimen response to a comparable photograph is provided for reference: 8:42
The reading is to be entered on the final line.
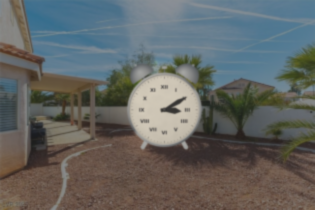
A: 3:10
